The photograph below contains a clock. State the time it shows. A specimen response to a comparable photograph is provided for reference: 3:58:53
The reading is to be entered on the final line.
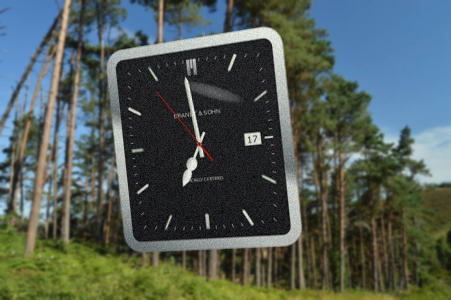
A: 6:58:54
